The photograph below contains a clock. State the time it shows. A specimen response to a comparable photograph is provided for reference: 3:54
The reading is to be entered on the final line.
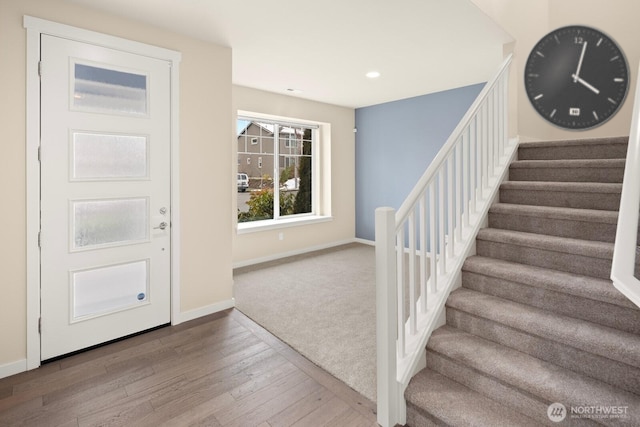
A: 4:02
